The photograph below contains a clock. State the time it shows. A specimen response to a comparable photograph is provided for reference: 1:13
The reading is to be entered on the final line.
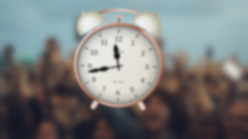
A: 11:43
